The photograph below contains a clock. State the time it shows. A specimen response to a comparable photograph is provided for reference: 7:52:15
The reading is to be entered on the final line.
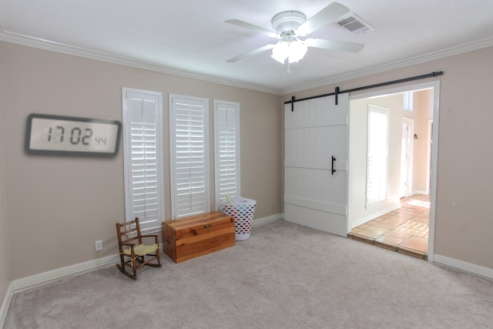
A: 17:02:44
